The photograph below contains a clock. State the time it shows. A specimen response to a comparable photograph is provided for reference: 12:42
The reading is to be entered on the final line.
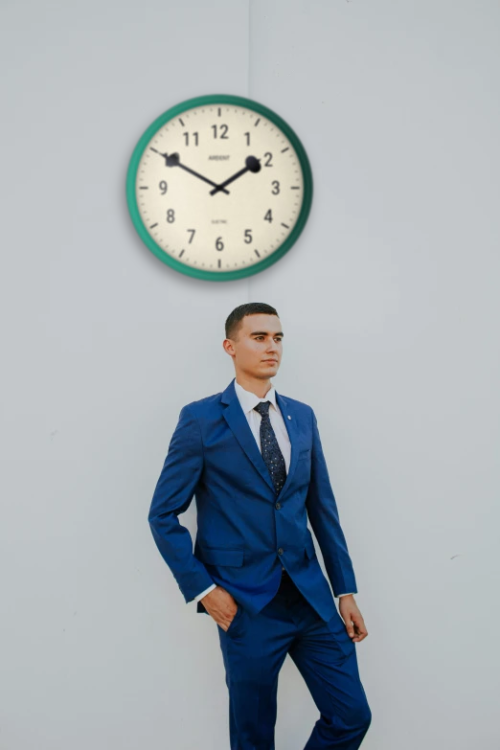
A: 1:50
